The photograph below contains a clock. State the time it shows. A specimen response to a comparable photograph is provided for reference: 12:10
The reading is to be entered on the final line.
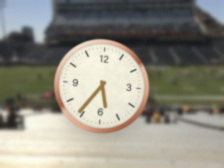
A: 5:36
